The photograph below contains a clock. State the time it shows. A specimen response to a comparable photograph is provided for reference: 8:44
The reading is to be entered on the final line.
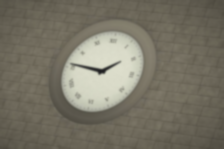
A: 1:46
